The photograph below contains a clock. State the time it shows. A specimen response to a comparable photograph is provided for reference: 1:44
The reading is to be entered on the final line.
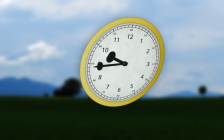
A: 9:44
